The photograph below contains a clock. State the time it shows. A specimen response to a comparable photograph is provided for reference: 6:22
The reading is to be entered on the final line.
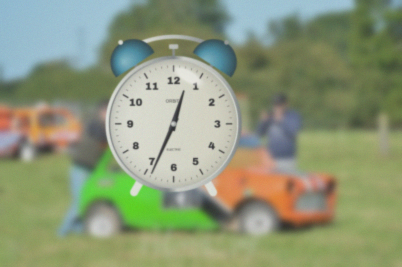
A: 12:34
